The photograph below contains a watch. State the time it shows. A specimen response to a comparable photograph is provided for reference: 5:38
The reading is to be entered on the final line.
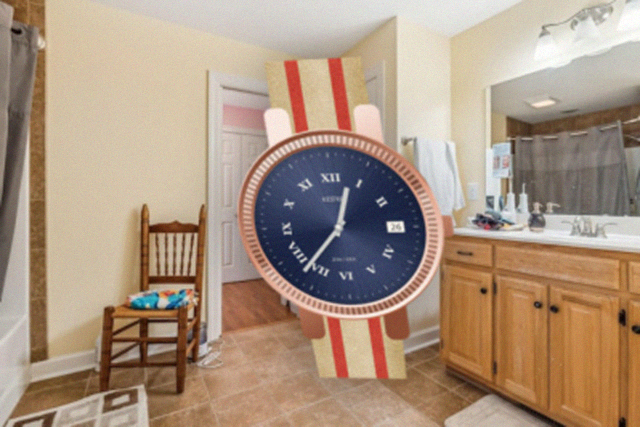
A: 12:37
